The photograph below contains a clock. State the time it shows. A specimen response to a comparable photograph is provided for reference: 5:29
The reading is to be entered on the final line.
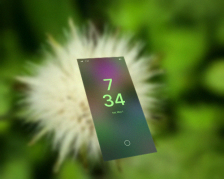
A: 7:34
